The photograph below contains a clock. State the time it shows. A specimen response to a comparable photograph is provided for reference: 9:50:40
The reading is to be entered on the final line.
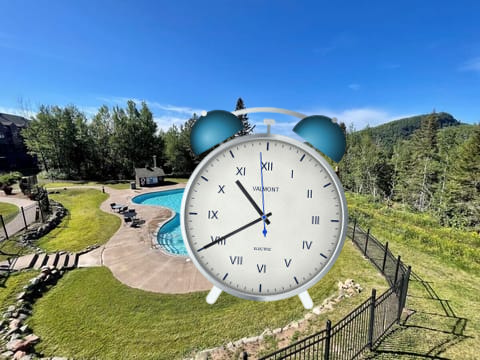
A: 10:39:59
